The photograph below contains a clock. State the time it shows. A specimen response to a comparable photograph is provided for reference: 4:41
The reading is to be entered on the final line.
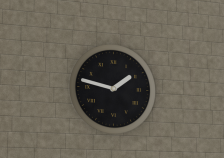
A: 1:47
